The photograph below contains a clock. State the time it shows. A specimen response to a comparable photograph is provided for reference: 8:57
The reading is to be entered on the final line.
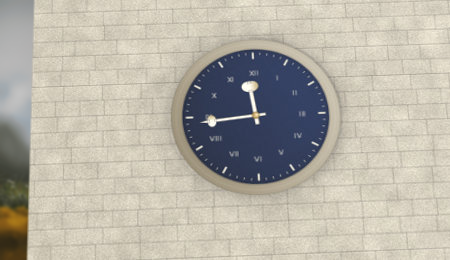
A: 11:44
